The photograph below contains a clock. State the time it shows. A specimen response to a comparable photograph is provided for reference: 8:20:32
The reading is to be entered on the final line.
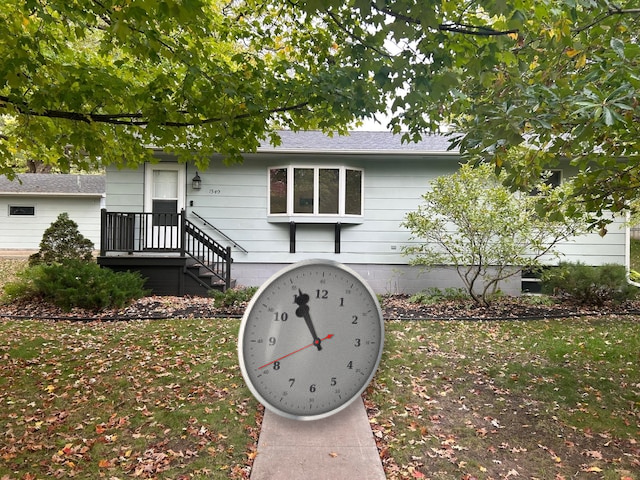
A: 10:55:41
